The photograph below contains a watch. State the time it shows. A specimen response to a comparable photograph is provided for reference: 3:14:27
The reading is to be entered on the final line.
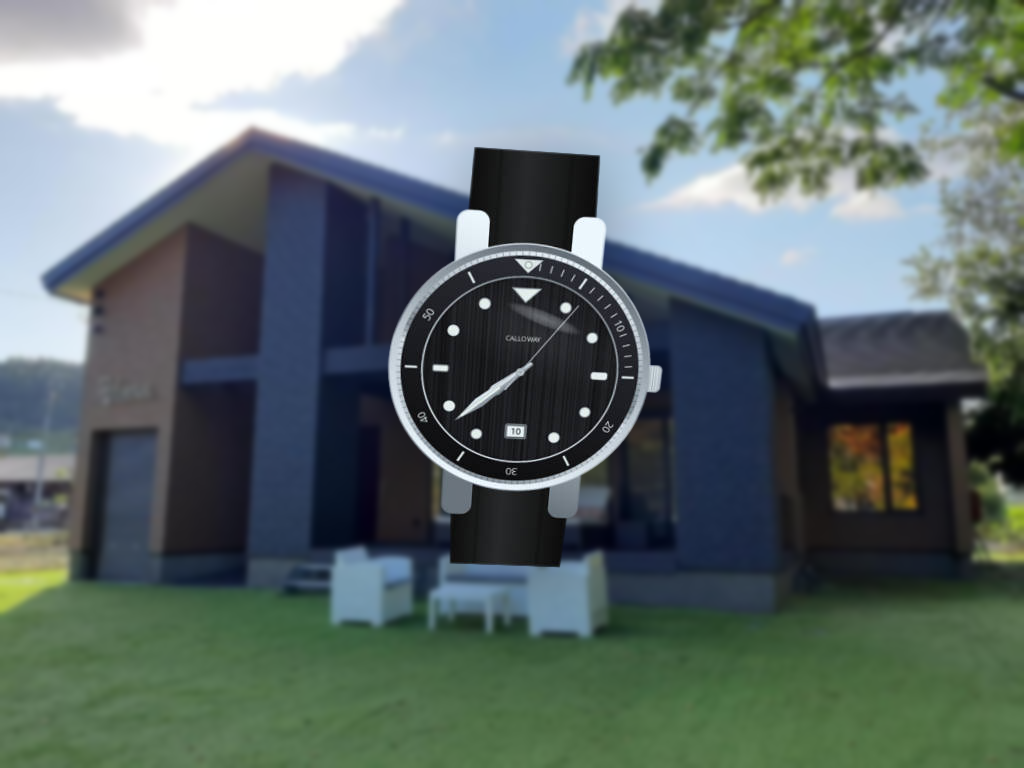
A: 7:38:06
